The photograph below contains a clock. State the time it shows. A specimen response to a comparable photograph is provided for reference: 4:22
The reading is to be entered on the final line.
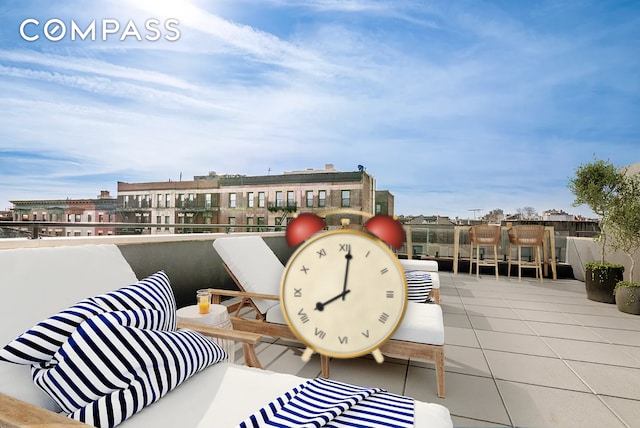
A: 8:01
